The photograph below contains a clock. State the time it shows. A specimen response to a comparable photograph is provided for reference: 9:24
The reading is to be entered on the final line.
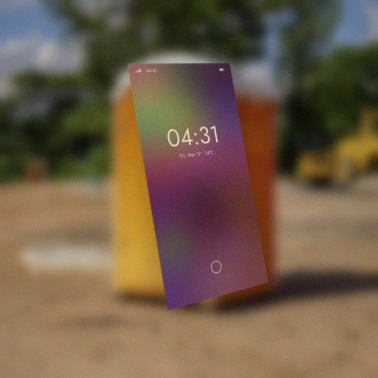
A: 4:31
